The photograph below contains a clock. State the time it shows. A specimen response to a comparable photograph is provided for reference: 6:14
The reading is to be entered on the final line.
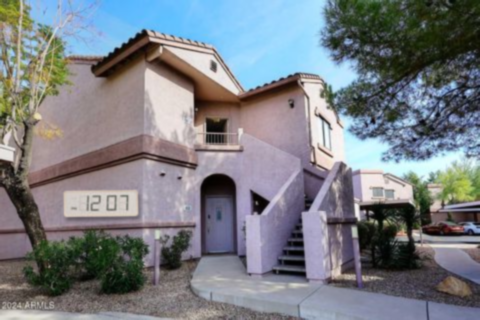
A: 12:07
